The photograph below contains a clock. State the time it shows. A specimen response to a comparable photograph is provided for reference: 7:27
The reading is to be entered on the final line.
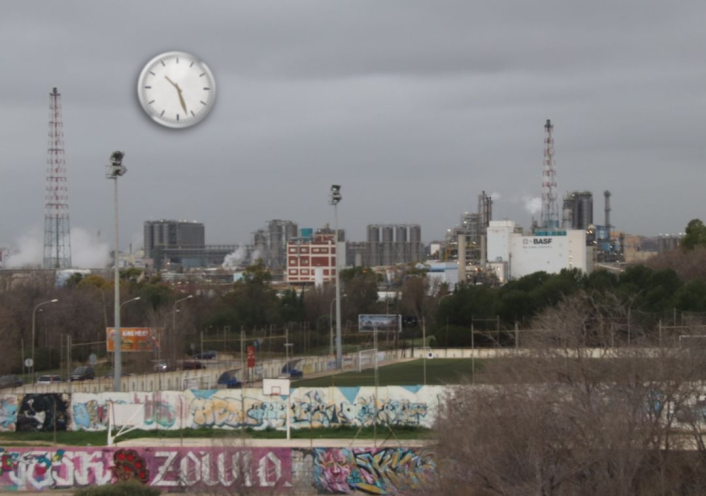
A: 10:27
